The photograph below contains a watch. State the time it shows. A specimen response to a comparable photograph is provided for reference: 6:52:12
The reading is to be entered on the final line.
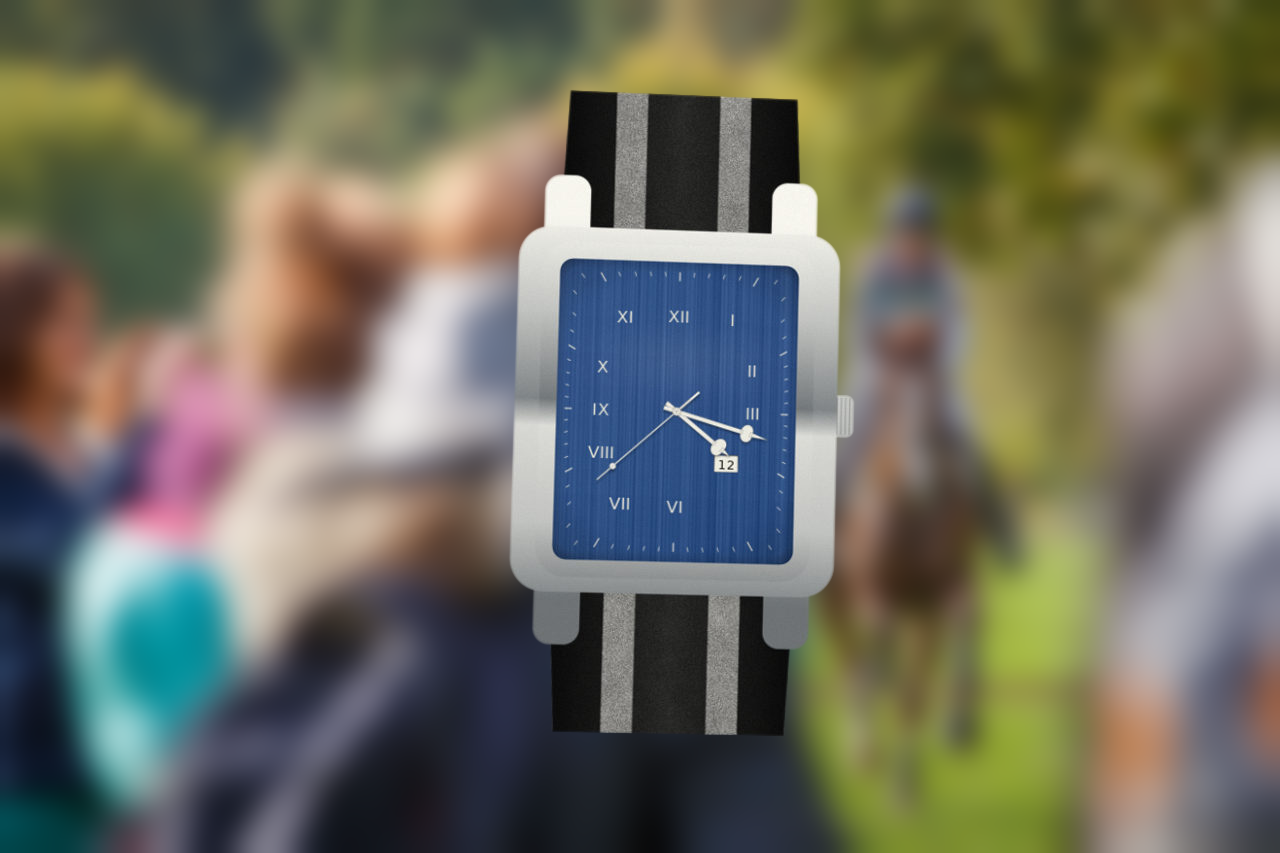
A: 4:17:38
